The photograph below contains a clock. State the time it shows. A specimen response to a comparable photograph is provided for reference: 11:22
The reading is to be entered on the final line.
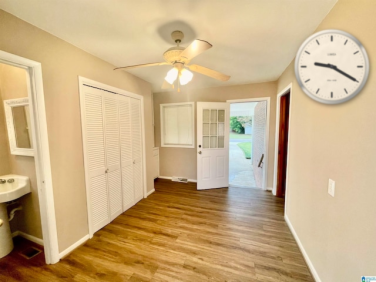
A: 9:20
